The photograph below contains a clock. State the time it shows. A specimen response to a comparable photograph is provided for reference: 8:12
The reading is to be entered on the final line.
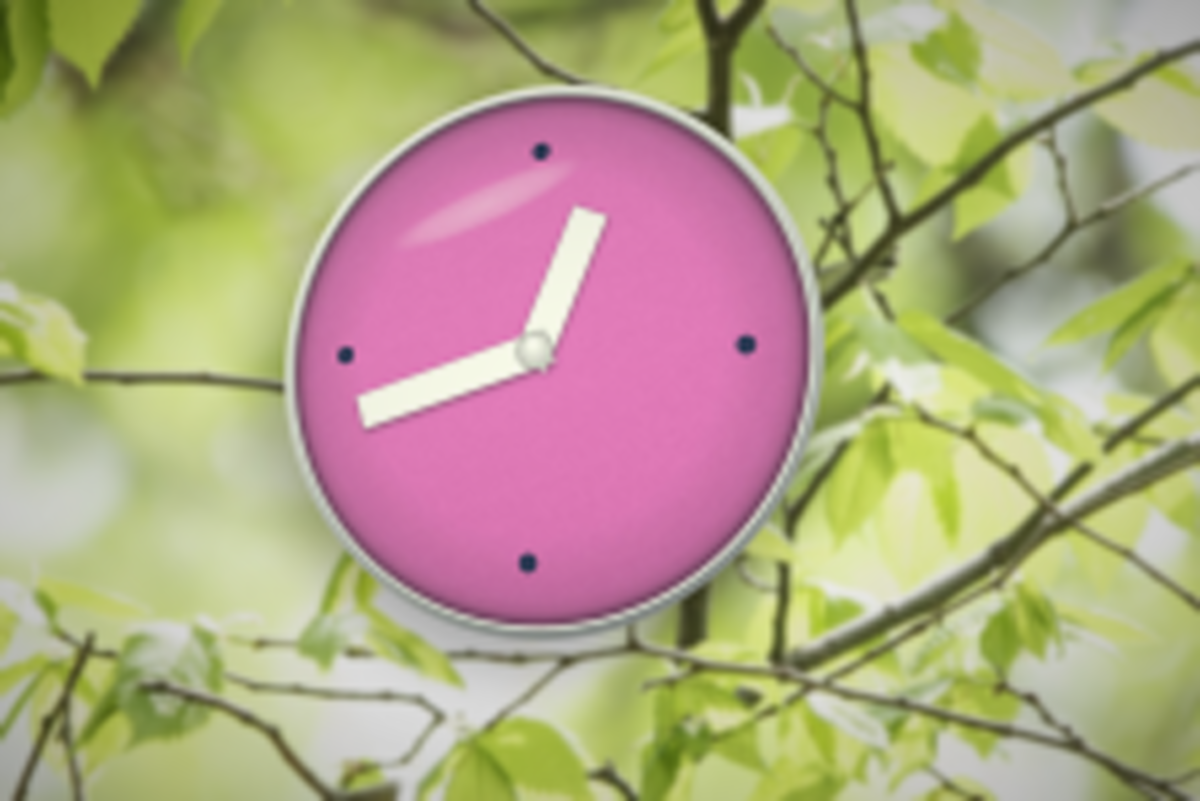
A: 12:42
